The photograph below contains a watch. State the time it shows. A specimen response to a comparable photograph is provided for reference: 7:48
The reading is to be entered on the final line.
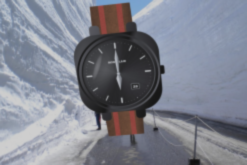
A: 6:00
